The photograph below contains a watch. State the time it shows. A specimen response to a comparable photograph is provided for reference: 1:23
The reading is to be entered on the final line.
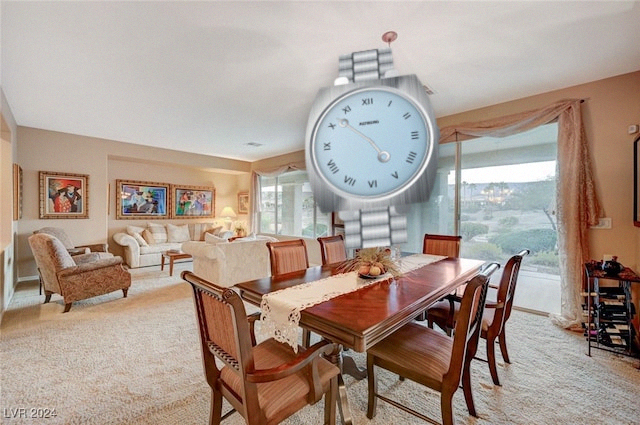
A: 4:52
